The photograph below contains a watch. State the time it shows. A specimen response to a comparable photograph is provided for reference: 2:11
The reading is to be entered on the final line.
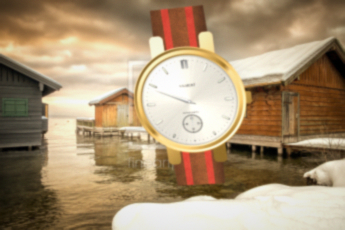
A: 9:49
